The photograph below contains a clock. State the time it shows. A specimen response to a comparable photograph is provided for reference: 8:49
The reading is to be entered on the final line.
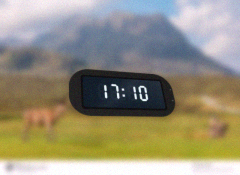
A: 17:10
